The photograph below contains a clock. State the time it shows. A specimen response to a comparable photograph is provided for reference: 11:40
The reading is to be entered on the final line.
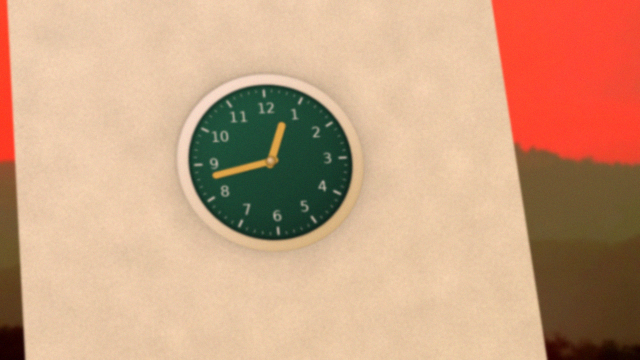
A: 12:43
